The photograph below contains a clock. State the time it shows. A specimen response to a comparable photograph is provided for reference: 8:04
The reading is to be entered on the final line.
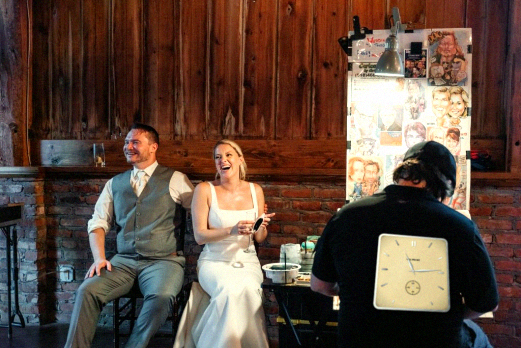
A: 11:14
